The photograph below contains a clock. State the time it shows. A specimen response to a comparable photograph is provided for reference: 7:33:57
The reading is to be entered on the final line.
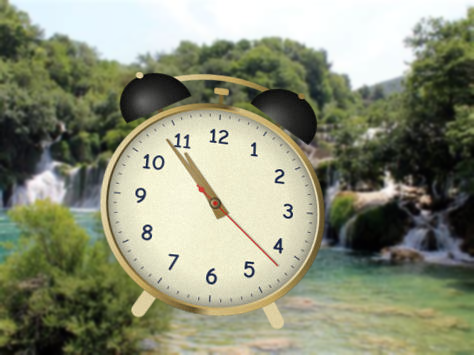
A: 10:53:22
